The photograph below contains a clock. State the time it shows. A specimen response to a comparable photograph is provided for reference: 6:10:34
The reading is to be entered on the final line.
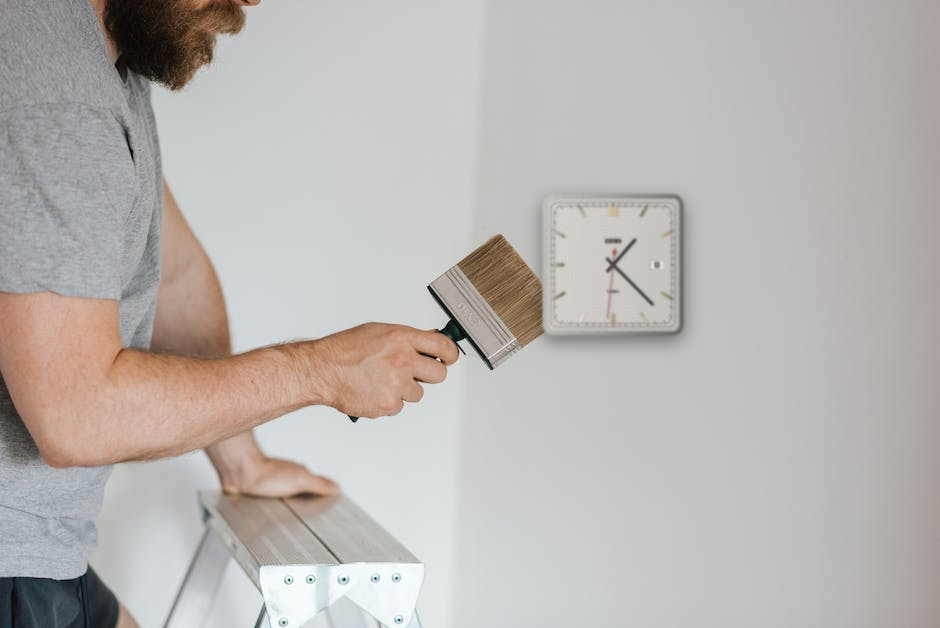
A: 1:22:31
